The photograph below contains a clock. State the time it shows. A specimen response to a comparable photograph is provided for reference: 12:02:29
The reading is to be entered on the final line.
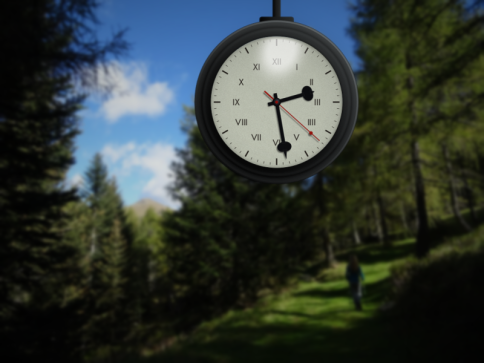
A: 2:28:22
